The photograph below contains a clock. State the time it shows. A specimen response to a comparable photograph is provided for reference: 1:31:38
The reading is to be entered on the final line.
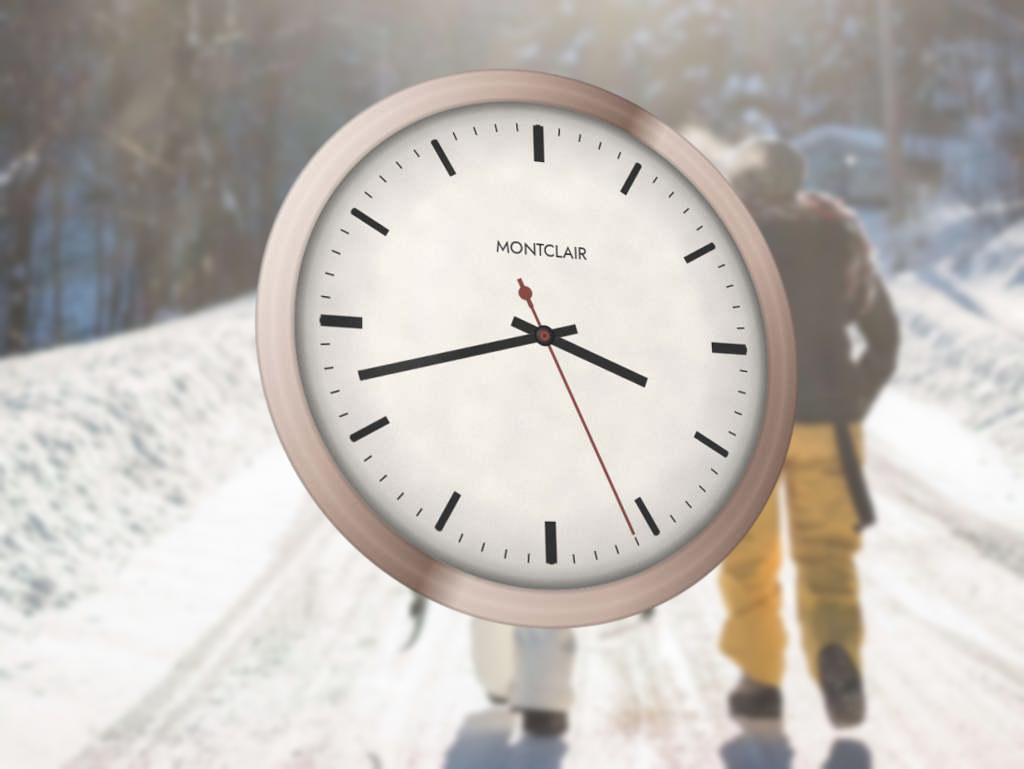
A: 3:42:26
